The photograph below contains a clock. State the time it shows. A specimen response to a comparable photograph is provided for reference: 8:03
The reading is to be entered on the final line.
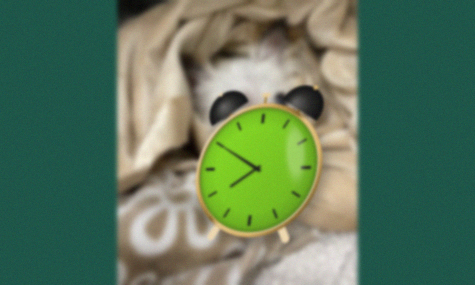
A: 7:50
